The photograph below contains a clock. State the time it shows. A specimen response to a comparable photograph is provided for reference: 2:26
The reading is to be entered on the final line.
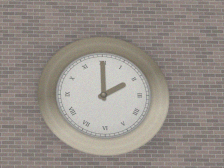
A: 2:00
